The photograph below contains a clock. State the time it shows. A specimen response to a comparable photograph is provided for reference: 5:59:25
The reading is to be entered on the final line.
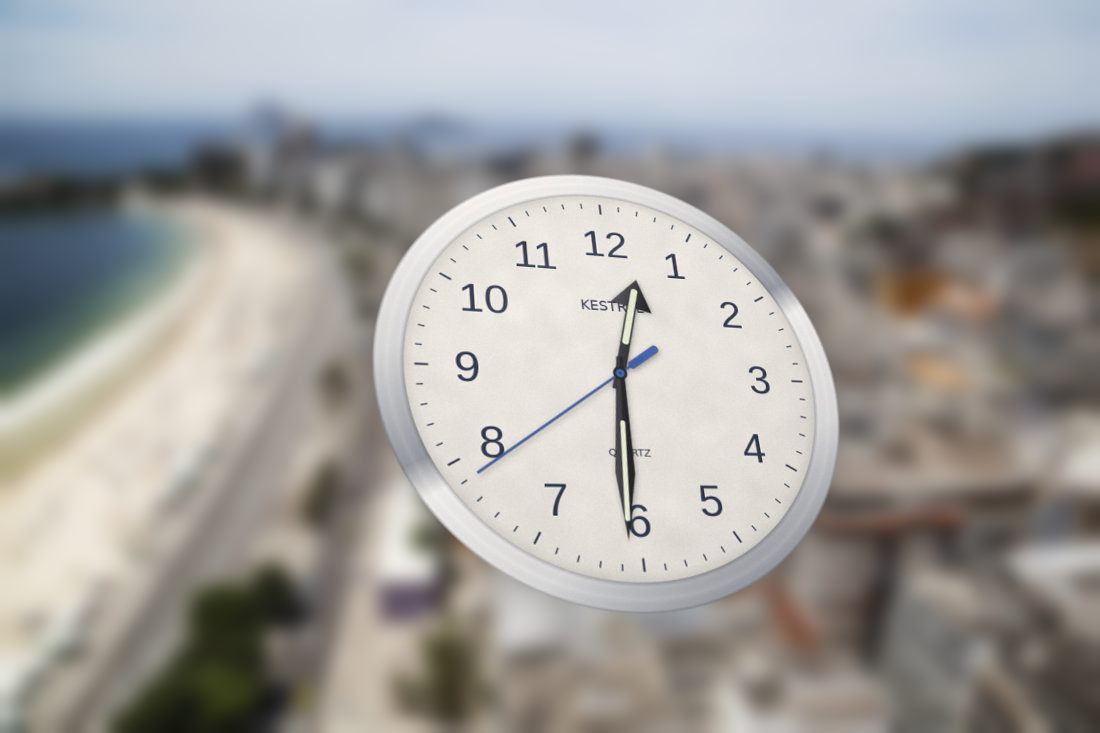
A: 12:30:39
